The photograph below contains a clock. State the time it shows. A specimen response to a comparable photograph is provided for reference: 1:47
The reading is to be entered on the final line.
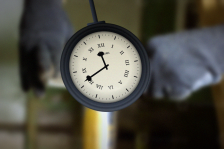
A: 11:41
